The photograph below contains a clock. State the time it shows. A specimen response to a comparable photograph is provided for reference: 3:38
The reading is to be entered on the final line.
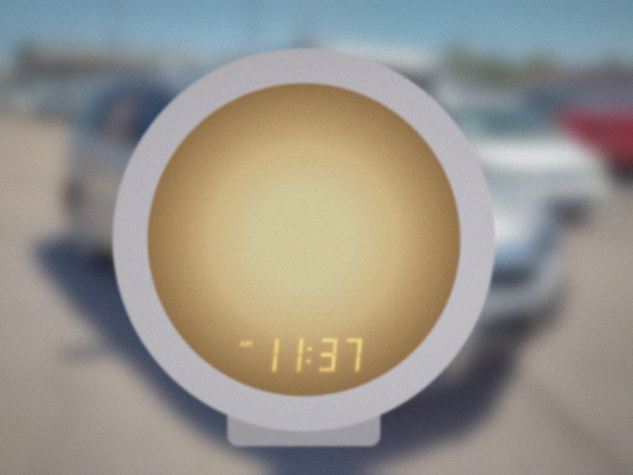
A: 11:37
